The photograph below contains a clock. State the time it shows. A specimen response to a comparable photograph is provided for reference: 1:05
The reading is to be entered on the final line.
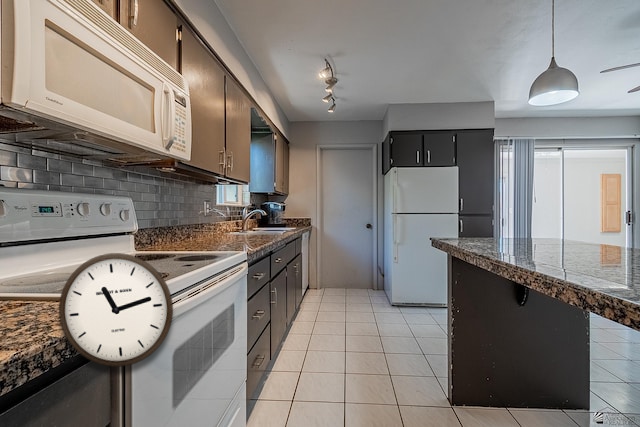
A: 11:13
